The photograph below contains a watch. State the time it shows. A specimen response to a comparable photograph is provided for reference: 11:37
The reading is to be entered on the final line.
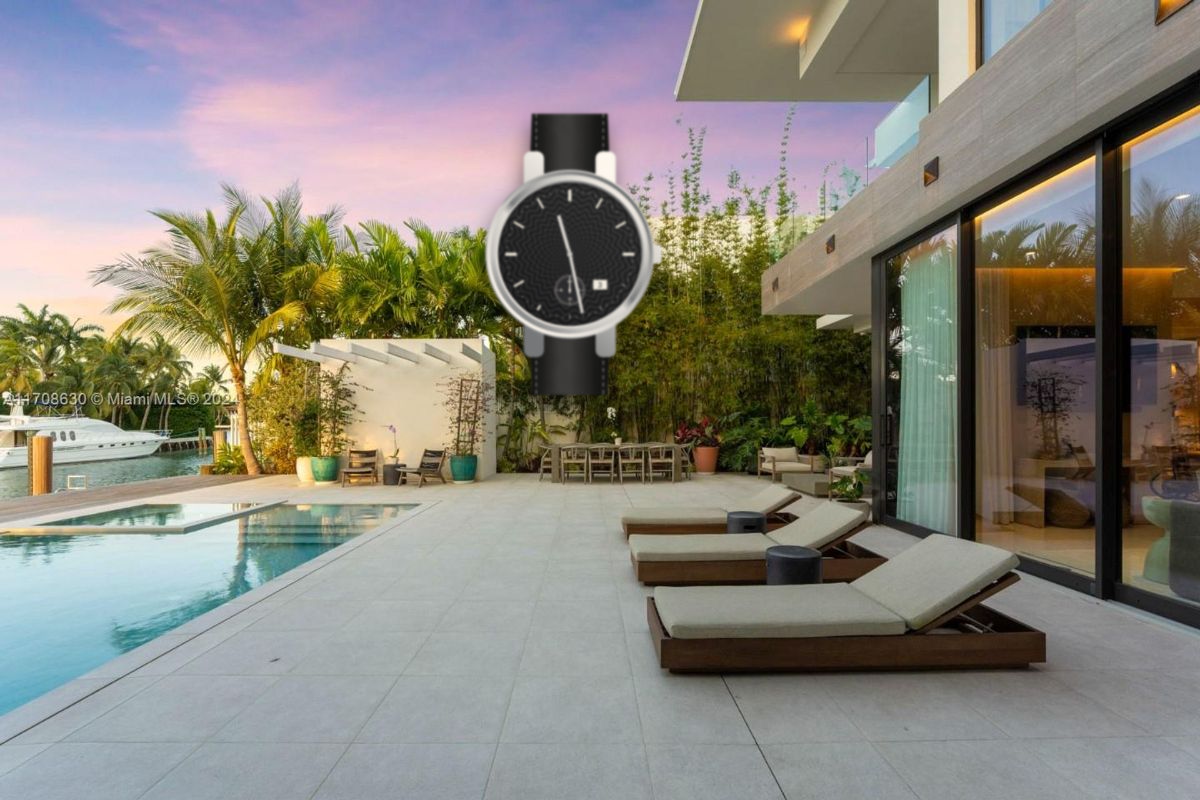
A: 11:28
